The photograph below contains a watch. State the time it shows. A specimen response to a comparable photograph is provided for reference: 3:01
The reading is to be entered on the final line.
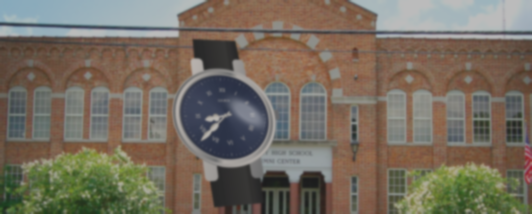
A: 8:38
